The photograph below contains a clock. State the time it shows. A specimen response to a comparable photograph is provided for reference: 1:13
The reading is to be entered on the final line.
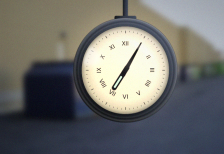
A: 7:05
